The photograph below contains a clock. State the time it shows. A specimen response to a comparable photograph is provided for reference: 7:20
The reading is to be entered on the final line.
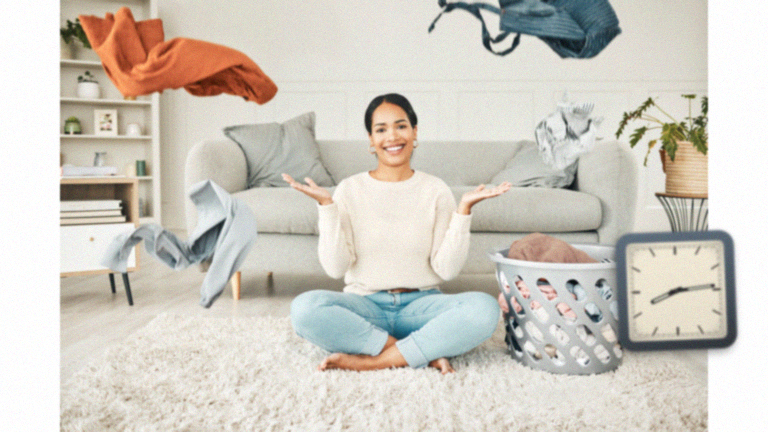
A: 8:14
